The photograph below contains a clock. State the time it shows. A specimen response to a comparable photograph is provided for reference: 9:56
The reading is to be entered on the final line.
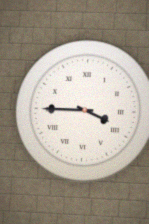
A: 3:45
